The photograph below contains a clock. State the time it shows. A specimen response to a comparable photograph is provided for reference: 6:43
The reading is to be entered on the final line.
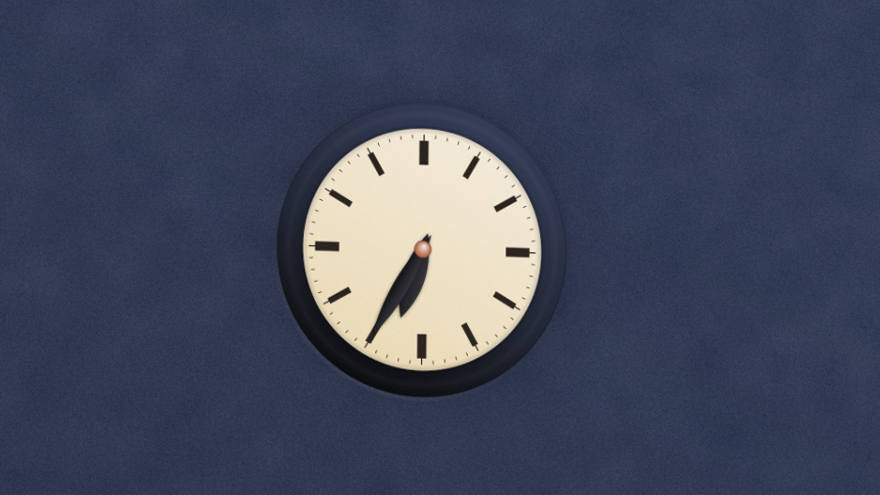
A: 6:35
